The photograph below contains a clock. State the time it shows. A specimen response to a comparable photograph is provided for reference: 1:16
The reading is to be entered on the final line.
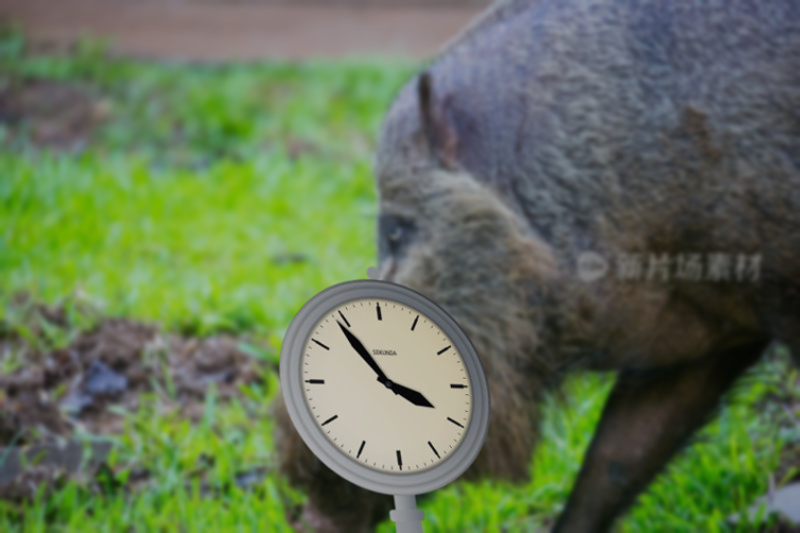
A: 3:54
